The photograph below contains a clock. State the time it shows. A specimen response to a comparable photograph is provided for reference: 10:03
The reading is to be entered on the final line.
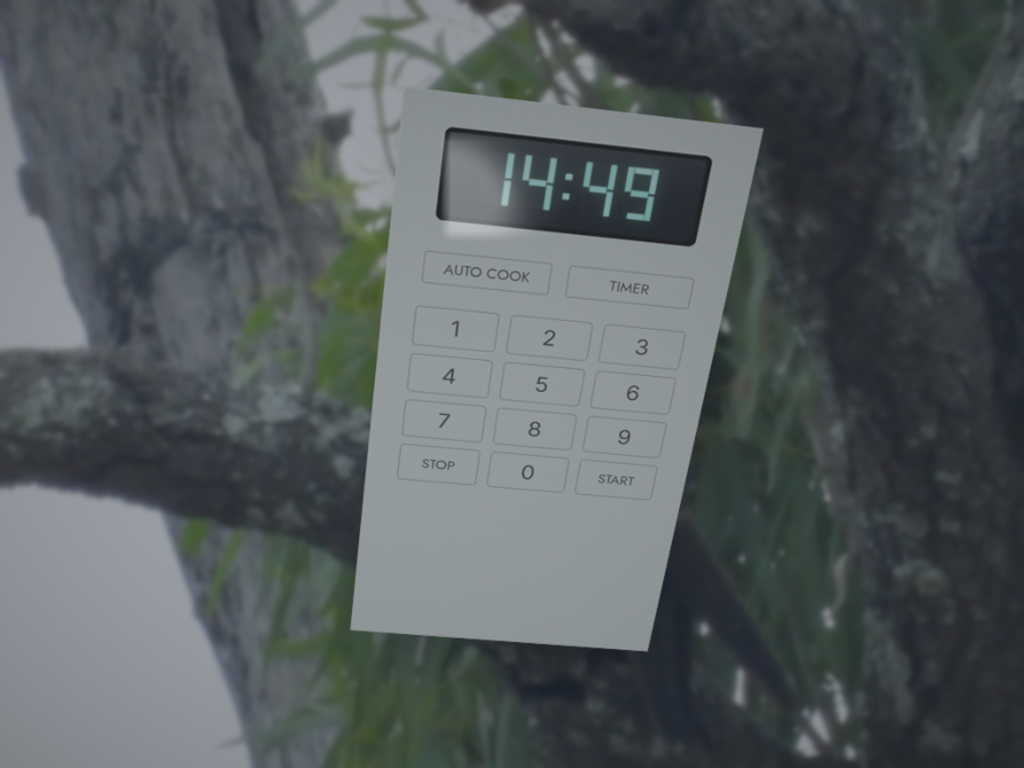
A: 14:49
